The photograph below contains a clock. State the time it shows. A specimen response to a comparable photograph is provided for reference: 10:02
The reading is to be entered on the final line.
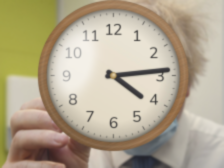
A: 4:14
